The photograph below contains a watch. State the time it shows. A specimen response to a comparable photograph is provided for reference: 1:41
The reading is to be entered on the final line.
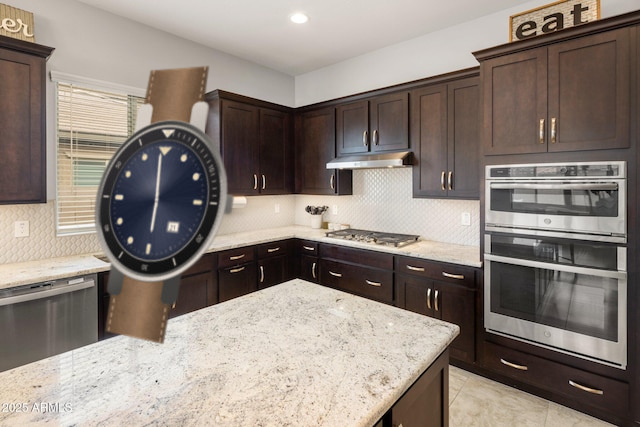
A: 5:59
